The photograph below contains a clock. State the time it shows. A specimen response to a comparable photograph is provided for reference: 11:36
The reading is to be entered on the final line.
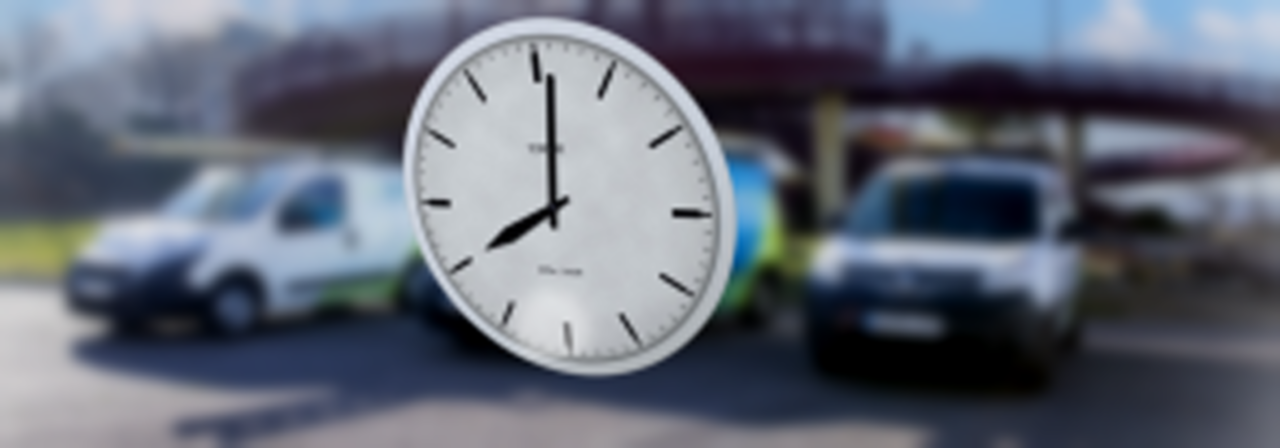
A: 8:01
